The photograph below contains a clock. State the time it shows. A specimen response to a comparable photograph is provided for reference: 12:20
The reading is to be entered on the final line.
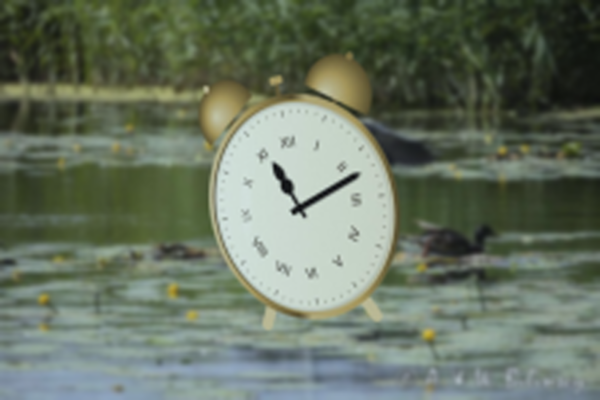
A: 11:12
